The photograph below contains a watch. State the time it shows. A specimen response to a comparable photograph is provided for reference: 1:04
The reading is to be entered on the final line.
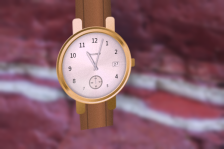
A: 11:03
